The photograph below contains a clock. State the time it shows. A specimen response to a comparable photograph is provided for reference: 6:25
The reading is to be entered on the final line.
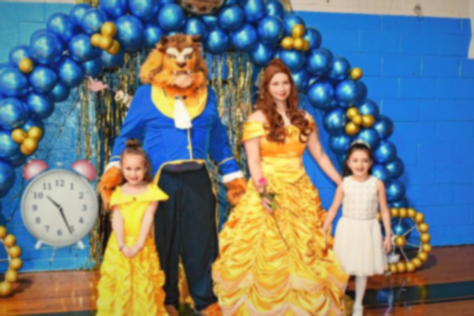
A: 10:26
